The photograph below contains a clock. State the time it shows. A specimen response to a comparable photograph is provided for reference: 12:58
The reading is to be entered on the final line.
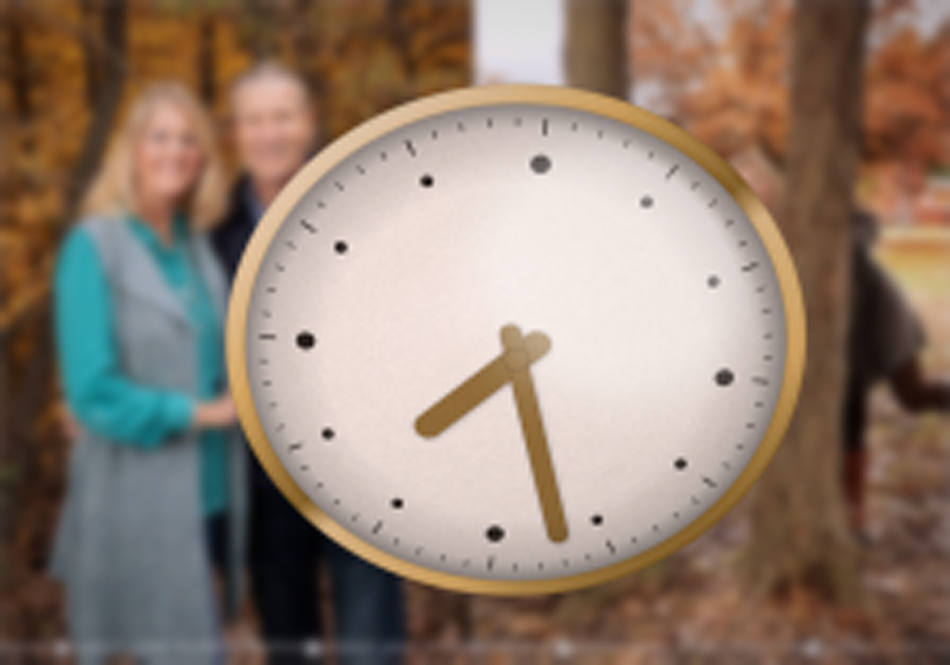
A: 7:27
